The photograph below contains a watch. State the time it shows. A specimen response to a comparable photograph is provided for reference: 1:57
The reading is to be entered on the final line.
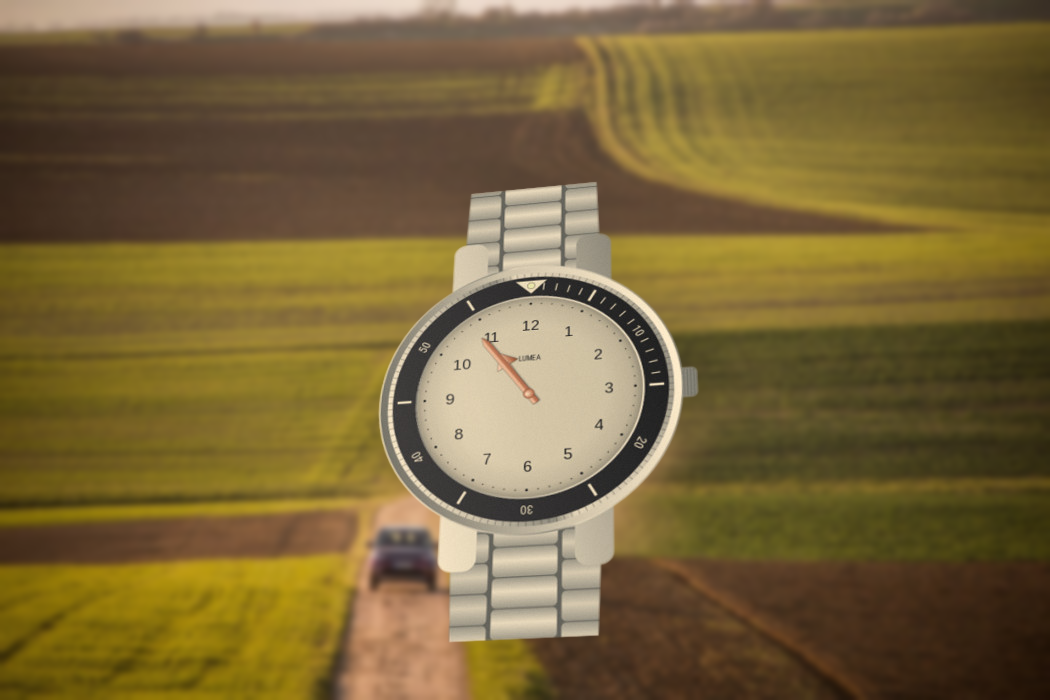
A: 10:54
